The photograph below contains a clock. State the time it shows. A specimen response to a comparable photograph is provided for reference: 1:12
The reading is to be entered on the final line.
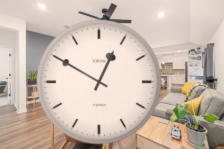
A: 12:50
